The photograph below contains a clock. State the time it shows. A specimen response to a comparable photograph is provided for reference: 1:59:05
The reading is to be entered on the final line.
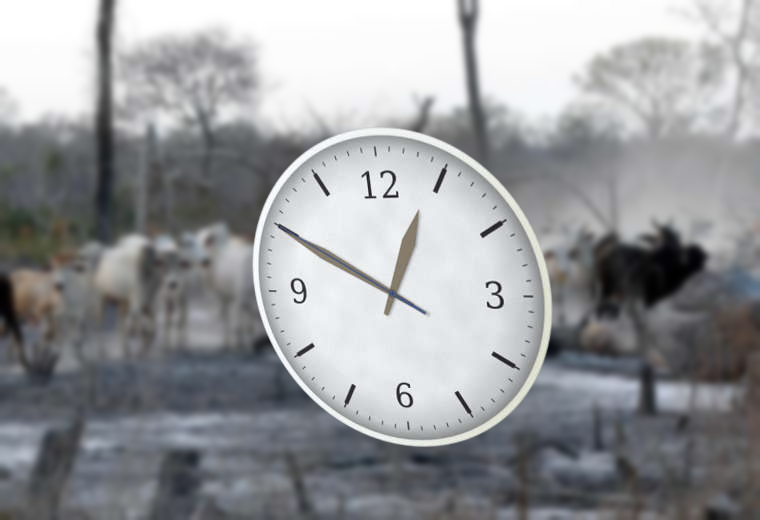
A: 12:49:50
